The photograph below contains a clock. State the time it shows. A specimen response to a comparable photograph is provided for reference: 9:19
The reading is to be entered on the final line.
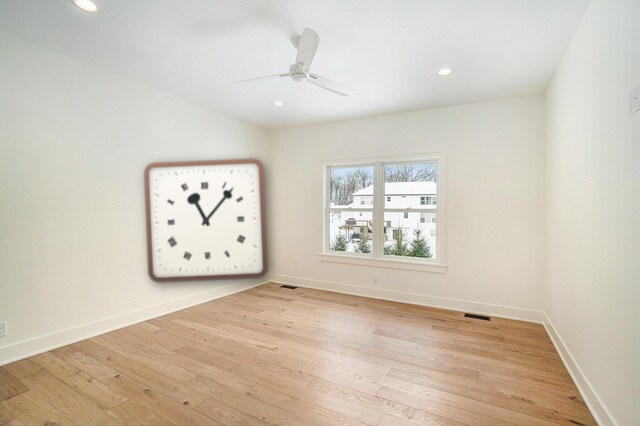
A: 11:07
